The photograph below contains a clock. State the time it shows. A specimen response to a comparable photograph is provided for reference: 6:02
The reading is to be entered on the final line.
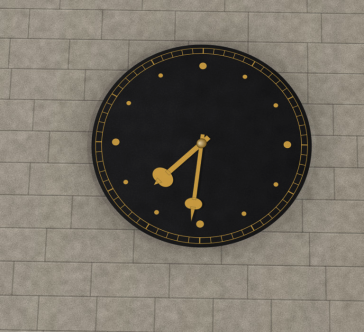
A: 7:31
